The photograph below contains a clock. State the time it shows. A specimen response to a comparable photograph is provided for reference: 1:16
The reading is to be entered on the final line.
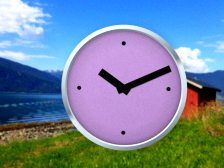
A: 10:11
